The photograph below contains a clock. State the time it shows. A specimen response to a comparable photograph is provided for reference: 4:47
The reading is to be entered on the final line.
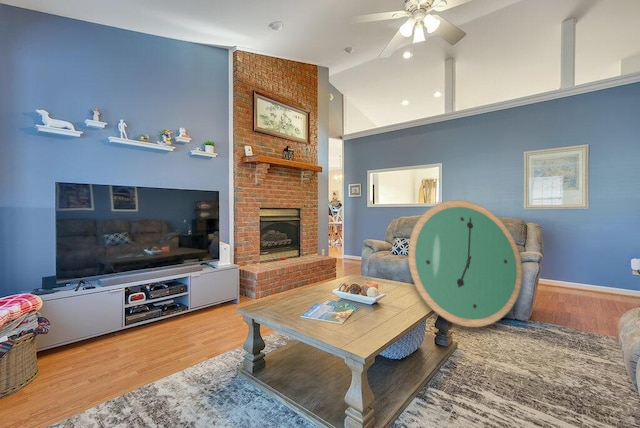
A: 7:02
